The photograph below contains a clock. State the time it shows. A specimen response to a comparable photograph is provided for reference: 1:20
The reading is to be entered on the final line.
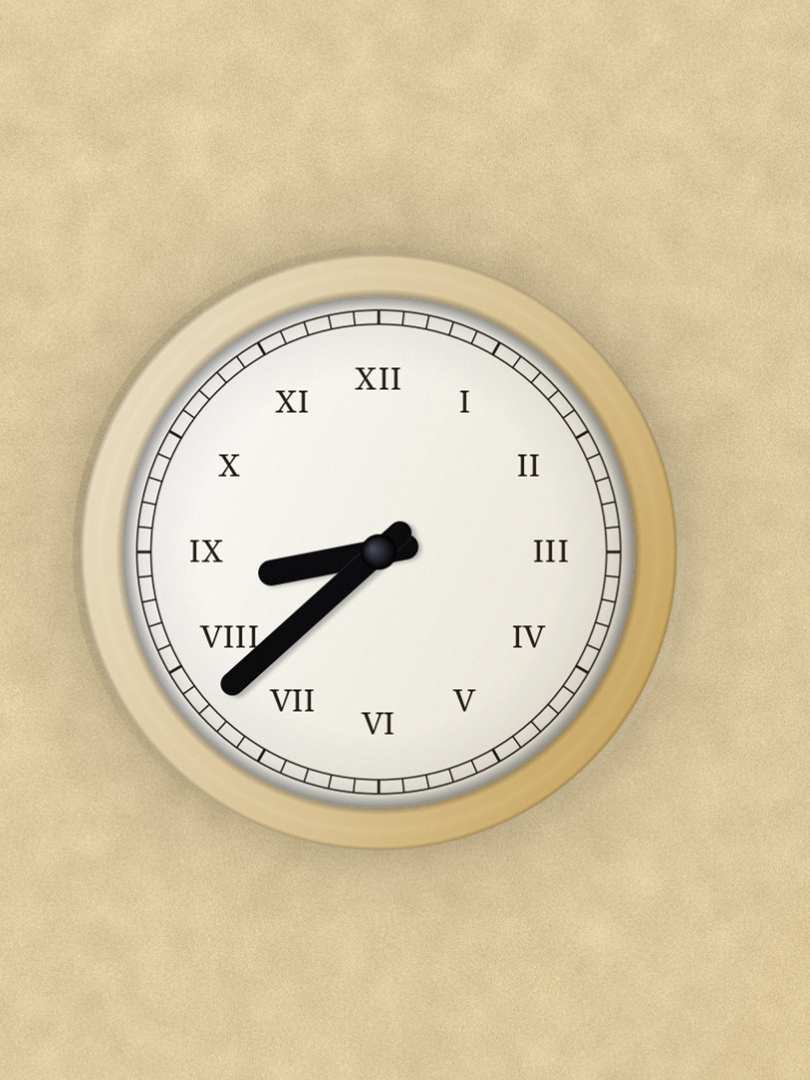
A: 8:38
